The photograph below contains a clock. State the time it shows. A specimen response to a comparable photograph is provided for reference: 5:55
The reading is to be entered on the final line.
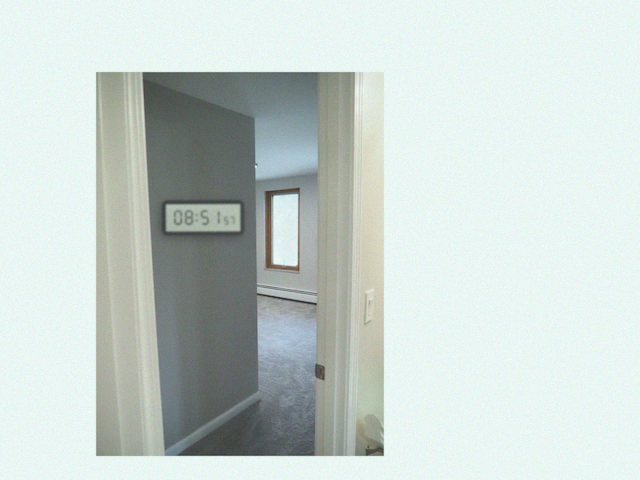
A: 8:51
